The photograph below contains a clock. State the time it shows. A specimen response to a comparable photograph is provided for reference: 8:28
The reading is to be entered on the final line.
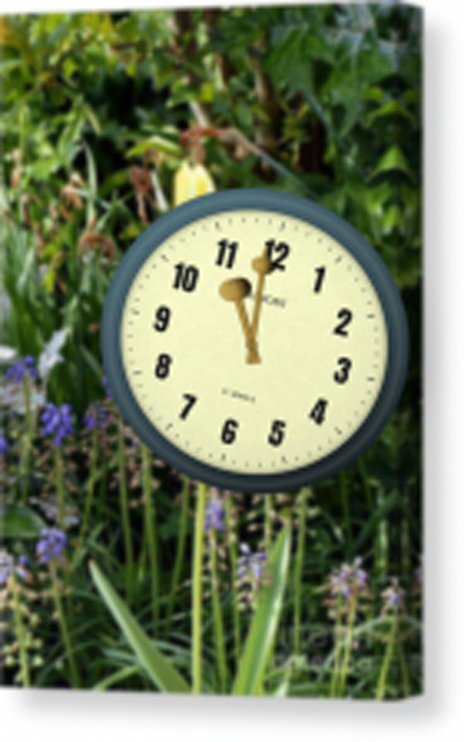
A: 10:59
